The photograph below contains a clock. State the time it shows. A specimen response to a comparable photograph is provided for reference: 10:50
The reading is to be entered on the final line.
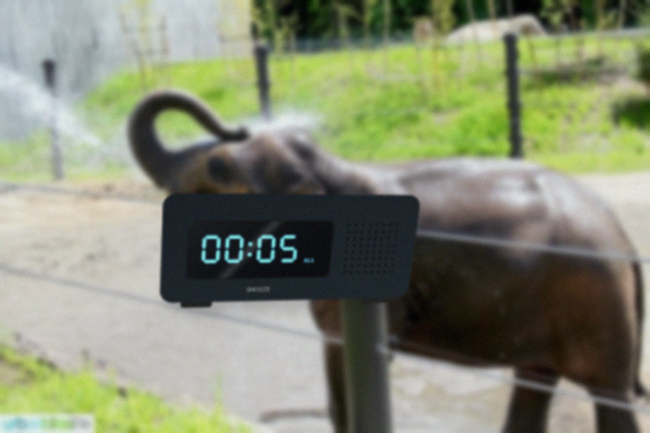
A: 0:05
